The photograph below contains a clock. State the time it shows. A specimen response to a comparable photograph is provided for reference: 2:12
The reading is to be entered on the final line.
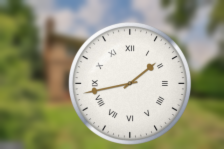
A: 1:43
